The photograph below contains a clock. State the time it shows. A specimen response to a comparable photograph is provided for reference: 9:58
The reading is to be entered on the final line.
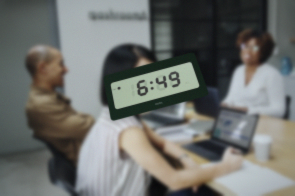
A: 6:49
